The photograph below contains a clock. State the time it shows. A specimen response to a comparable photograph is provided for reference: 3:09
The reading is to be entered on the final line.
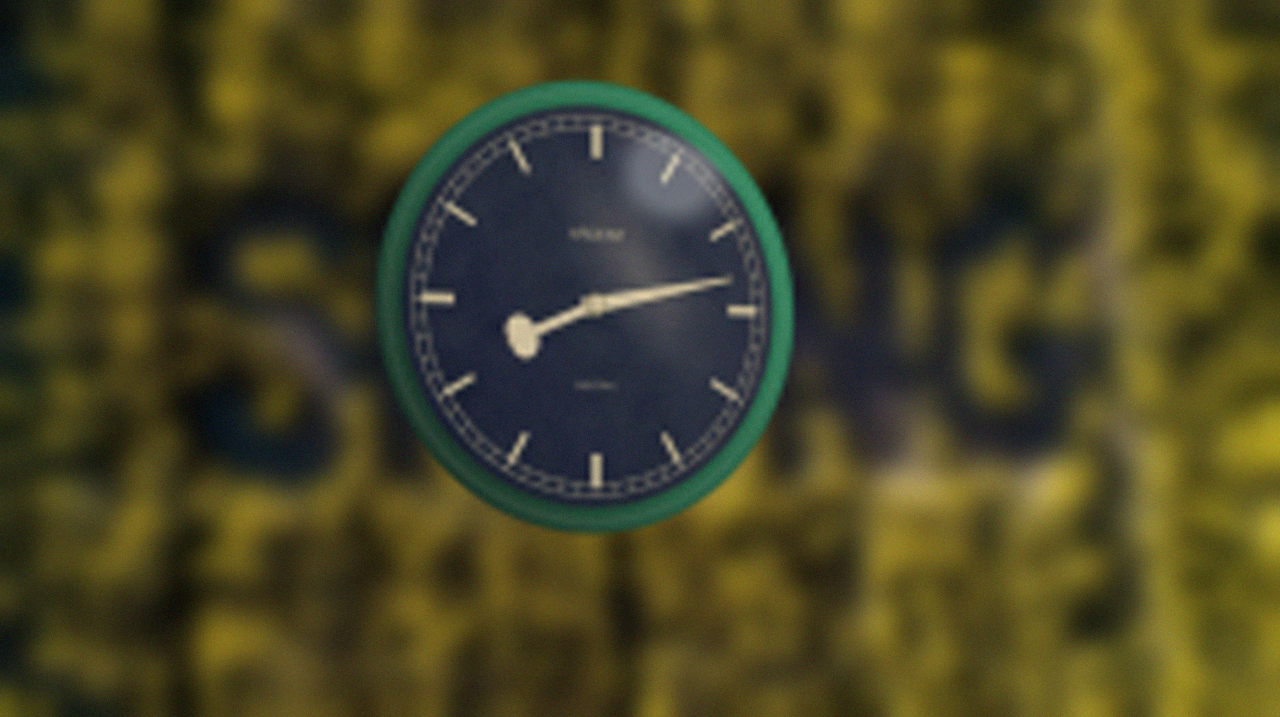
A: 8:13
